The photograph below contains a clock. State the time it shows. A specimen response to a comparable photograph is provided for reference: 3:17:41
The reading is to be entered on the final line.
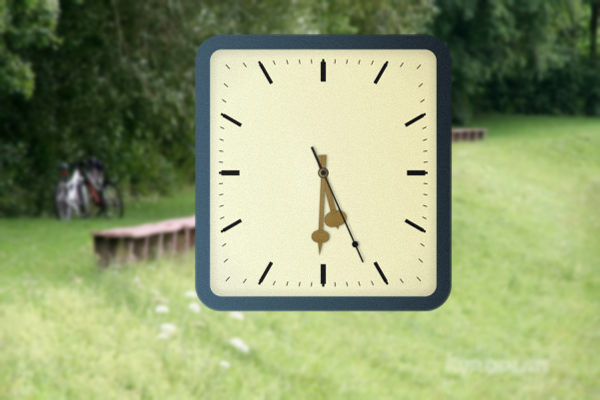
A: 5:30:26
